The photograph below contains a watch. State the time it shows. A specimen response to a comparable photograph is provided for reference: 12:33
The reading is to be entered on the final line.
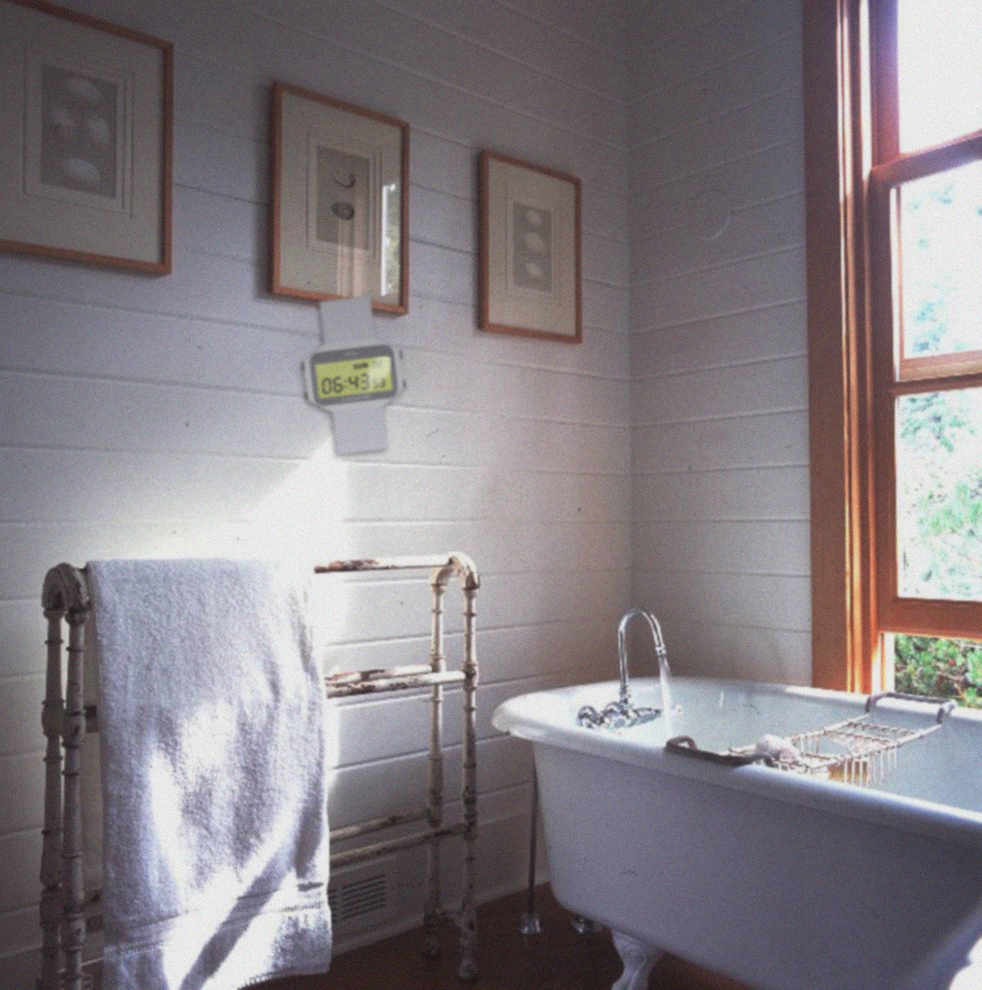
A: 6:43
